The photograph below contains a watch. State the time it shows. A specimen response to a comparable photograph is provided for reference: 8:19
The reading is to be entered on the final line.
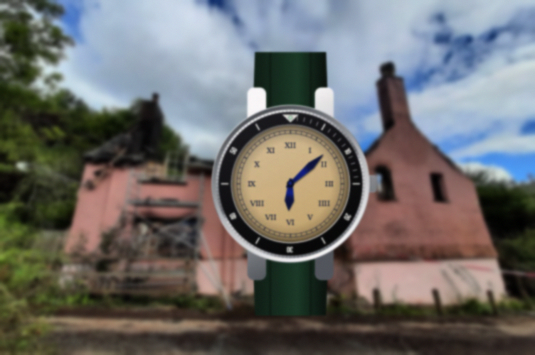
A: 6:08
